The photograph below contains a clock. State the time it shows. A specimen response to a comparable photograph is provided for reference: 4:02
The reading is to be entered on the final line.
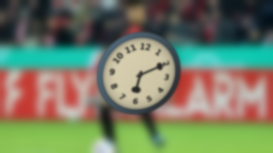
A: 6:10
